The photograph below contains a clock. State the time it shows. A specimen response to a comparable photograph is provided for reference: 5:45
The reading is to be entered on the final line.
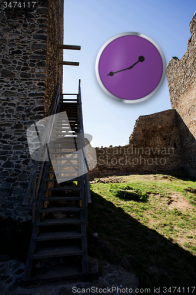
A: 1:42
